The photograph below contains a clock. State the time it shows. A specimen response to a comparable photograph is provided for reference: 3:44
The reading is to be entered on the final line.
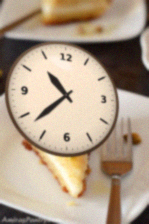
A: 10:38
